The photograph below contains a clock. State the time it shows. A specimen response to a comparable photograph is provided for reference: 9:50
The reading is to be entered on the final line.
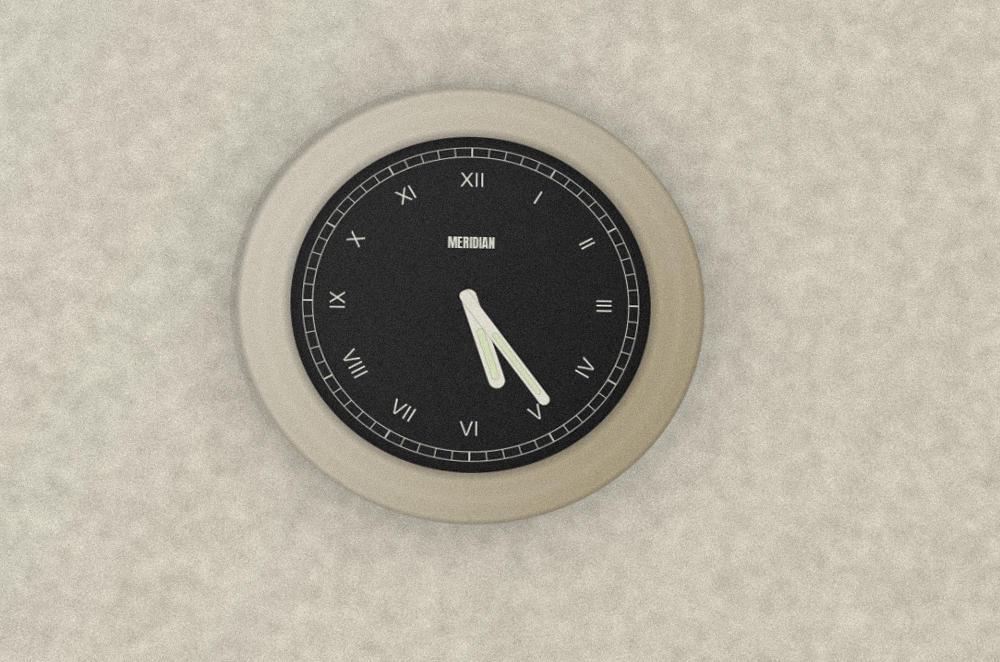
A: 5:24
